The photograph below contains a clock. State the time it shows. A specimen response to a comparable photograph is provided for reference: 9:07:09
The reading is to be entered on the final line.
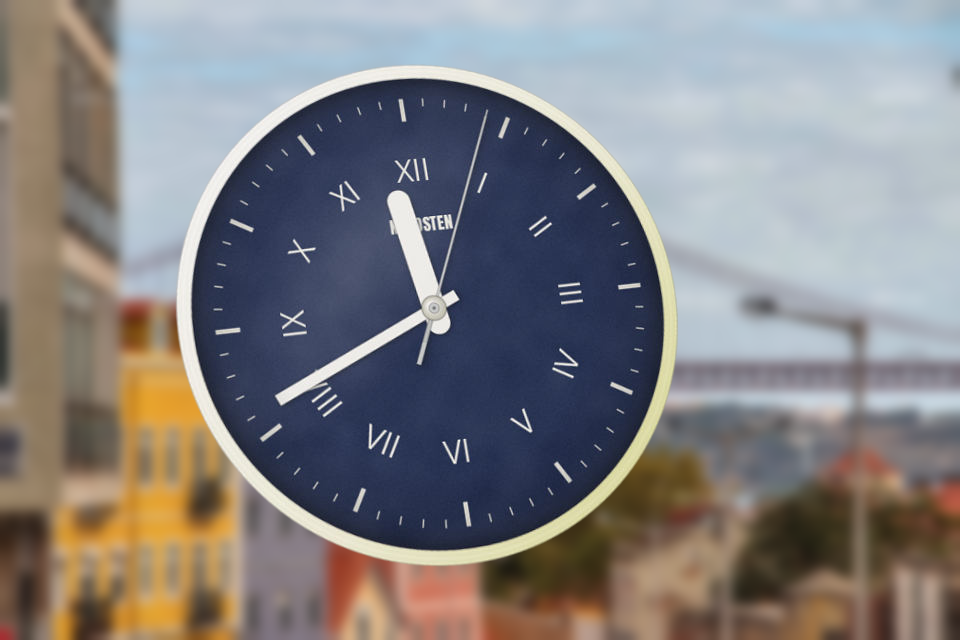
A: 11:41:04
